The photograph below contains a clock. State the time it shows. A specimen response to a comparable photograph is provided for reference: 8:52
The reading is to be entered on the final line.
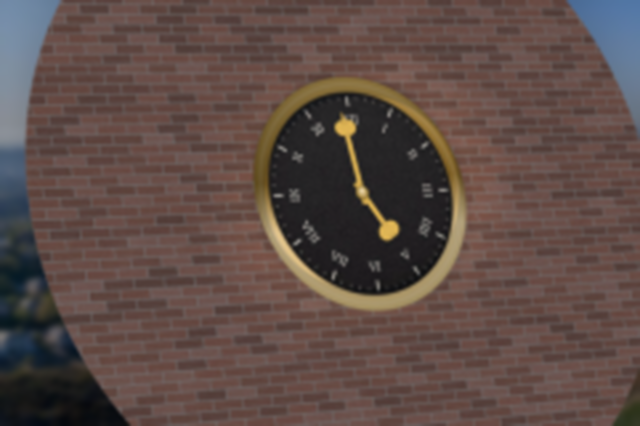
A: 4:59
